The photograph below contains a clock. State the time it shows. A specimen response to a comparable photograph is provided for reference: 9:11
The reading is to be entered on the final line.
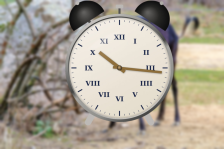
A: 10:16
